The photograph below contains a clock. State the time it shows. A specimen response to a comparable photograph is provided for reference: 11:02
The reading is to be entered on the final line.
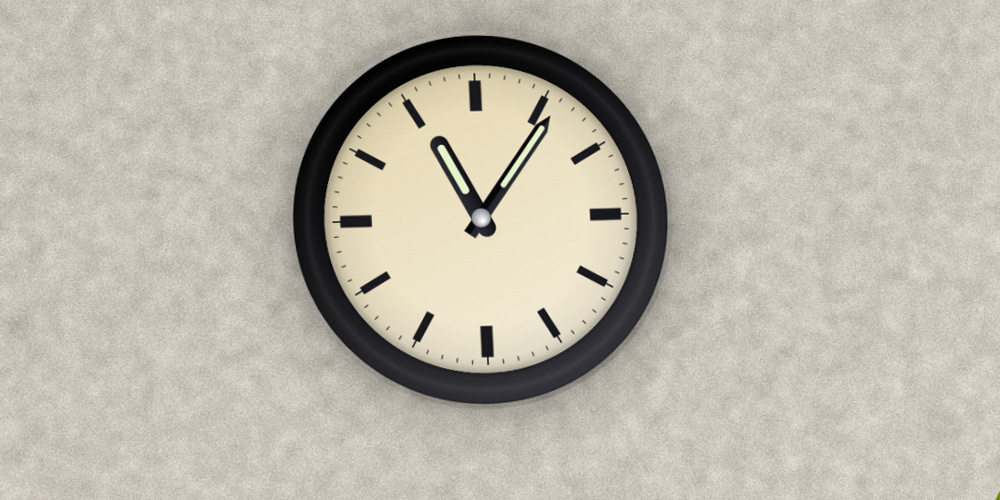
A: 11:06
